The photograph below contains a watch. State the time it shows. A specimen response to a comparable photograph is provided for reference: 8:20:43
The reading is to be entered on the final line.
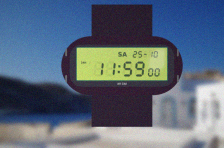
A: 11:59:00
